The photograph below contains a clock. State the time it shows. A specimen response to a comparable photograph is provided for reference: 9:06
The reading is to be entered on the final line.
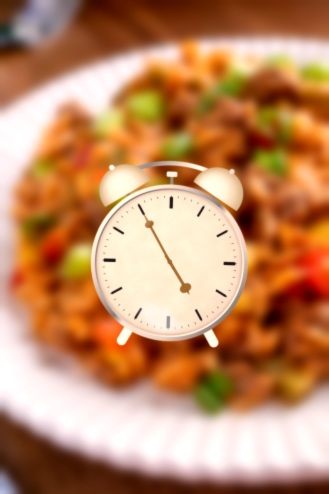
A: 4:55
